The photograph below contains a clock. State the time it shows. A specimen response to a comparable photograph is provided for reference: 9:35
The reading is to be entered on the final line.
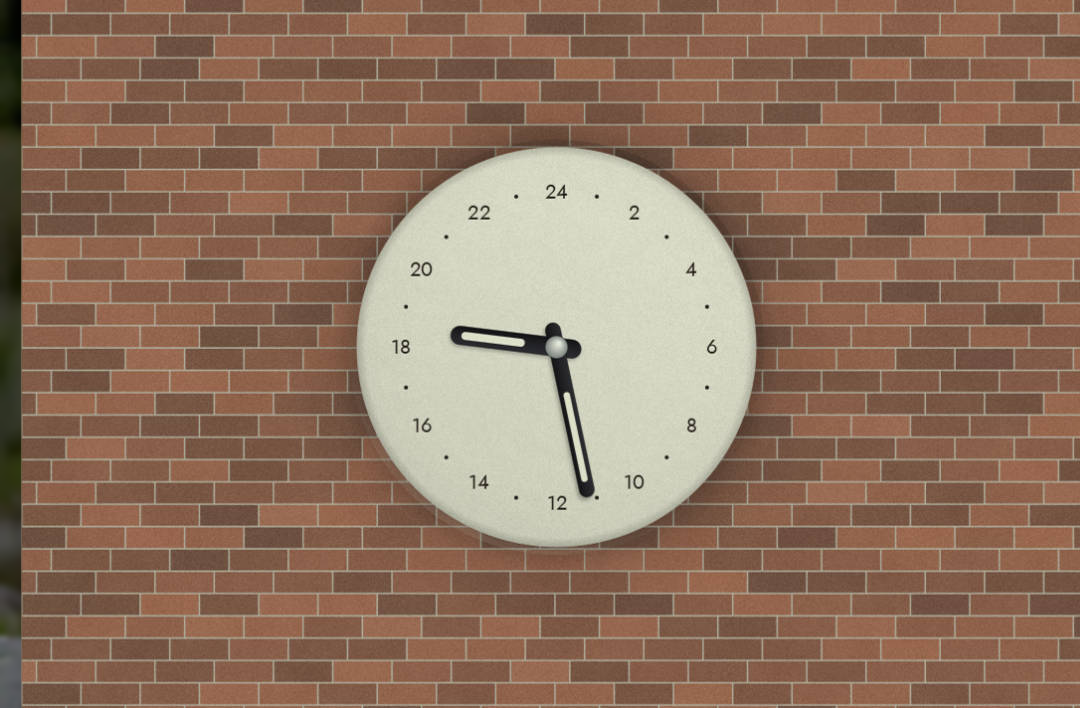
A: 18:28
